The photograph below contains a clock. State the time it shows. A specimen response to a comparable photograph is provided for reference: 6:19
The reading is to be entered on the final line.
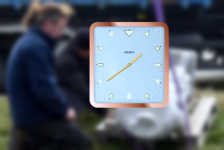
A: 1:39
